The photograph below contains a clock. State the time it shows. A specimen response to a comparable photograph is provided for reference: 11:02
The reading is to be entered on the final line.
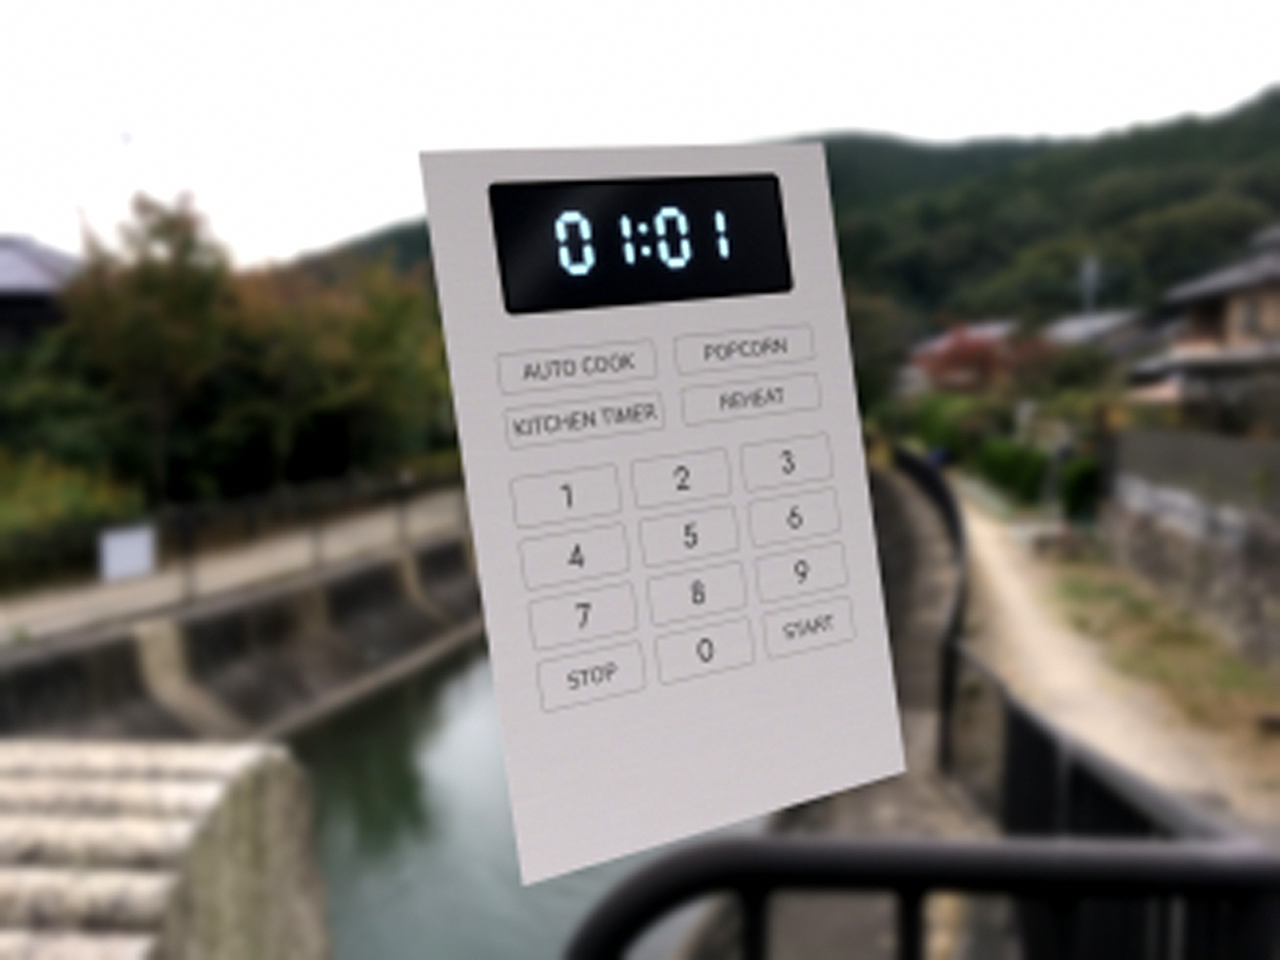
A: 1:01
